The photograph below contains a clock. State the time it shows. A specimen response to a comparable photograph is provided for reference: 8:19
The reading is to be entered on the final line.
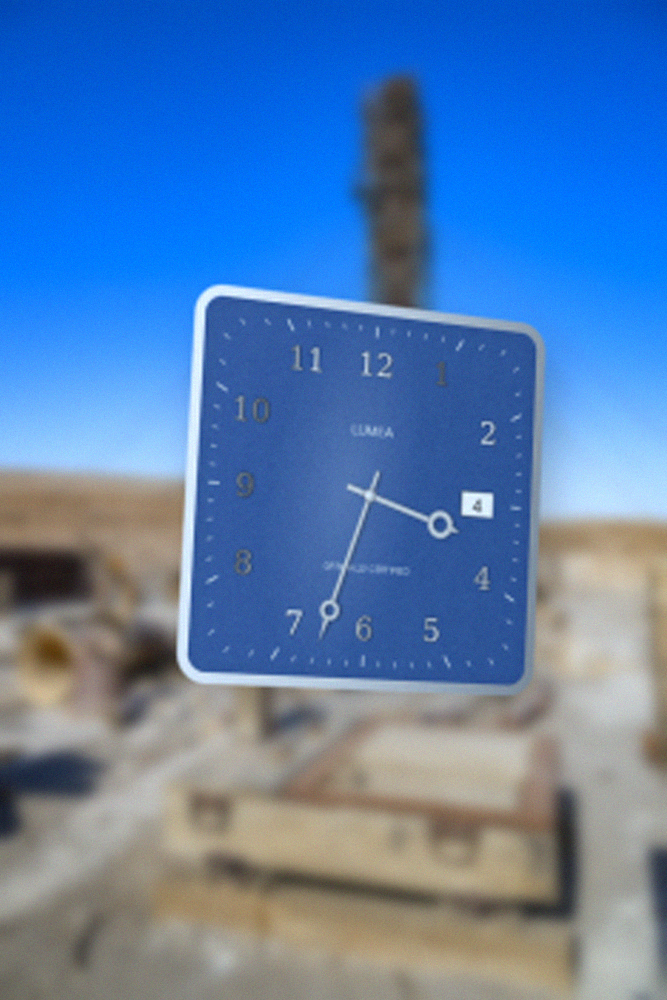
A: 3:33
